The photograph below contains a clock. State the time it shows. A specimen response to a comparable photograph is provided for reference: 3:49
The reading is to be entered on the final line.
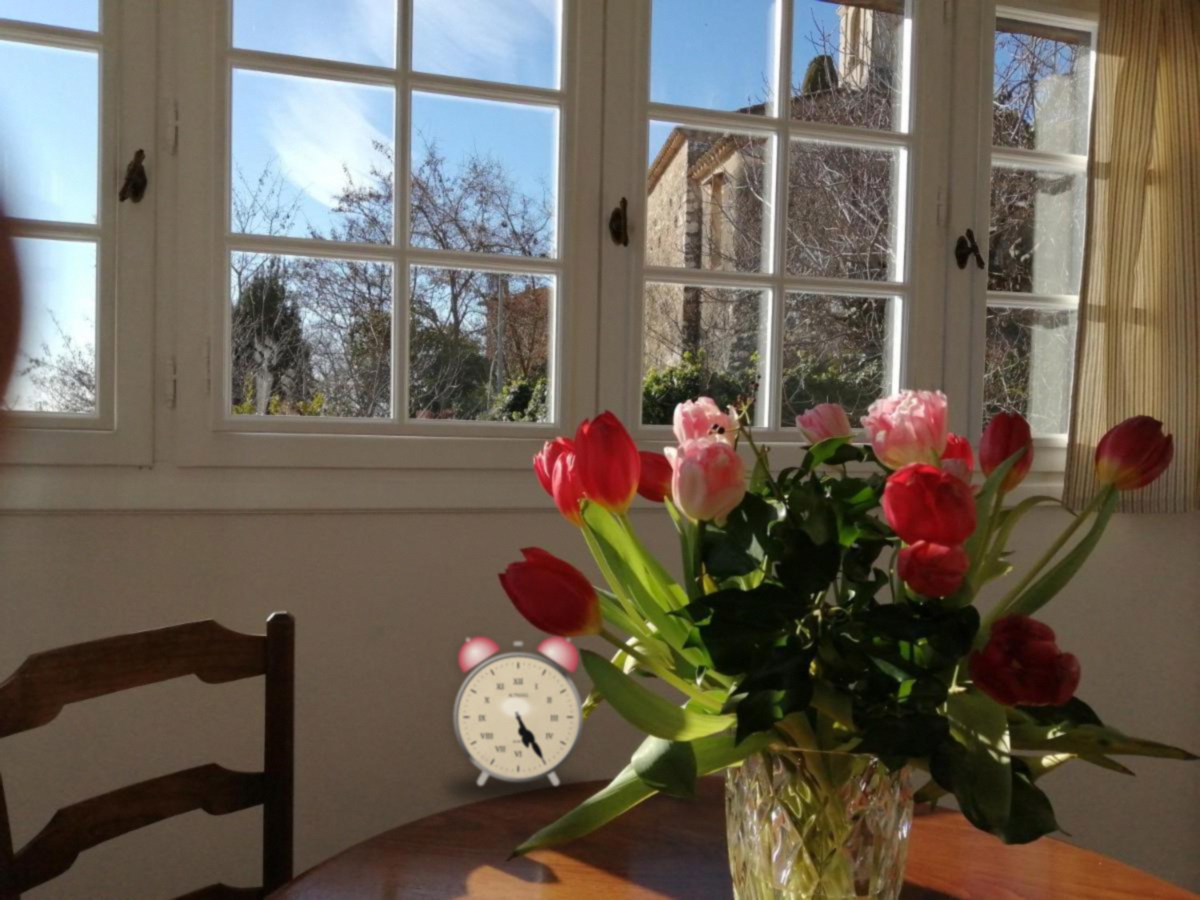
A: 5:25
